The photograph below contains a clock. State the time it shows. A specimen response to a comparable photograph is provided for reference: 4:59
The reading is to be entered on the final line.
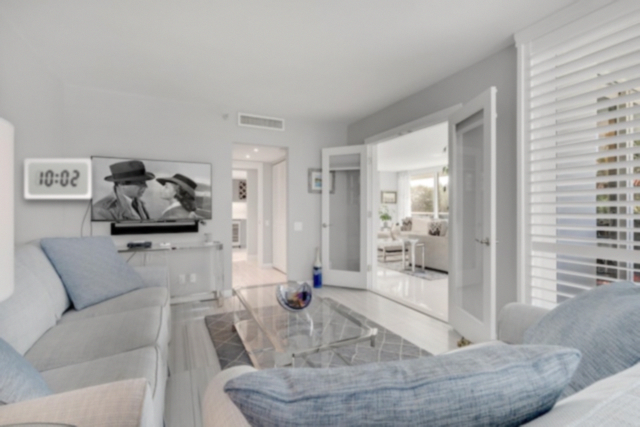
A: 10:02
